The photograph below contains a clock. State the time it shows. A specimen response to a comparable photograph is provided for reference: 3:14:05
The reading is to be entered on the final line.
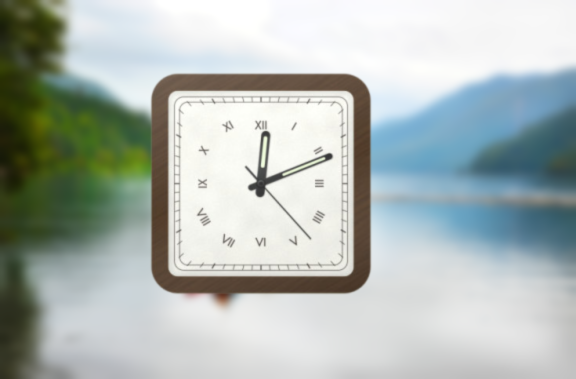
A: 12:11:23
